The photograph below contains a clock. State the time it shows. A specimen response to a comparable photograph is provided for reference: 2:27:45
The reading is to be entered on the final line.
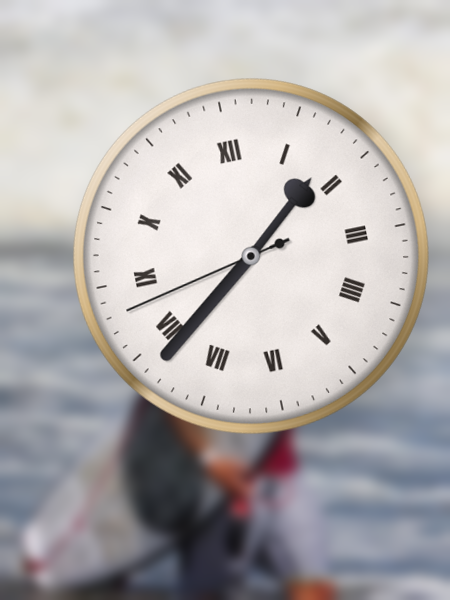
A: 1:38:43
